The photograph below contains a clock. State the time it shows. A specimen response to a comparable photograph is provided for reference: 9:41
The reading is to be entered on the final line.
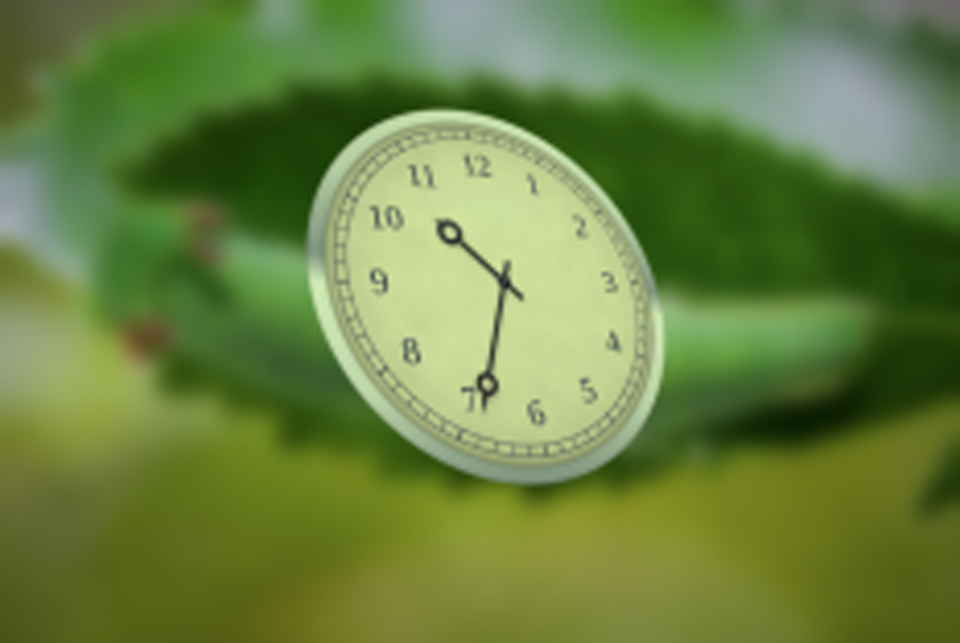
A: 10:34
